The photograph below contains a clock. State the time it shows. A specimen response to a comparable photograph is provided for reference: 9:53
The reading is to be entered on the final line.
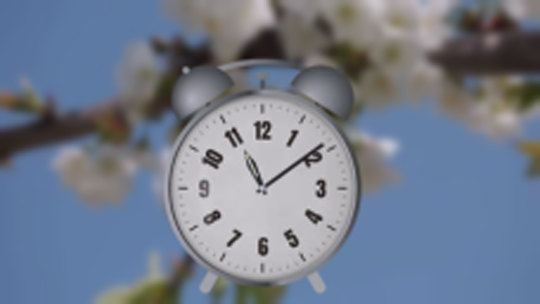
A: 11:09
